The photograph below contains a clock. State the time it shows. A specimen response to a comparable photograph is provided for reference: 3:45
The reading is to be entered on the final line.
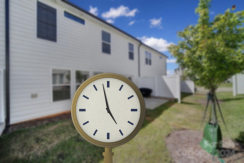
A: 4:58
